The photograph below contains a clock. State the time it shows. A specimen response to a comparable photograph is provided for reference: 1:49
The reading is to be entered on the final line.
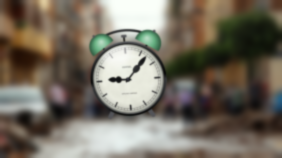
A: 9:07
